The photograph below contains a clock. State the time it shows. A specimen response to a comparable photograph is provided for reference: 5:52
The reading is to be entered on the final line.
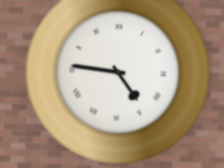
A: 4:46
